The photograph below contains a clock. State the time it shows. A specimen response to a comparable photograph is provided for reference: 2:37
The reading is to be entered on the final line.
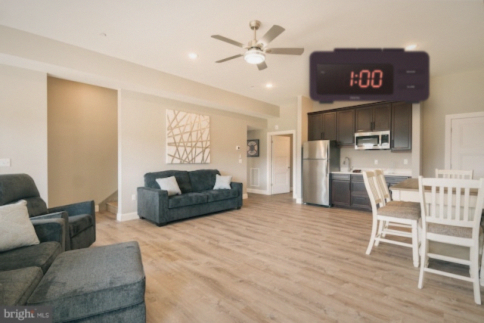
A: 1:00
